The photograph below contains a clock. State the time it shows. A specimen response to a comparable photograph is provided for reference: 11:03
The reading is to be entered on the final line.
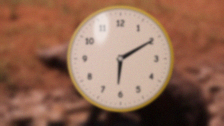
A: 6:10
